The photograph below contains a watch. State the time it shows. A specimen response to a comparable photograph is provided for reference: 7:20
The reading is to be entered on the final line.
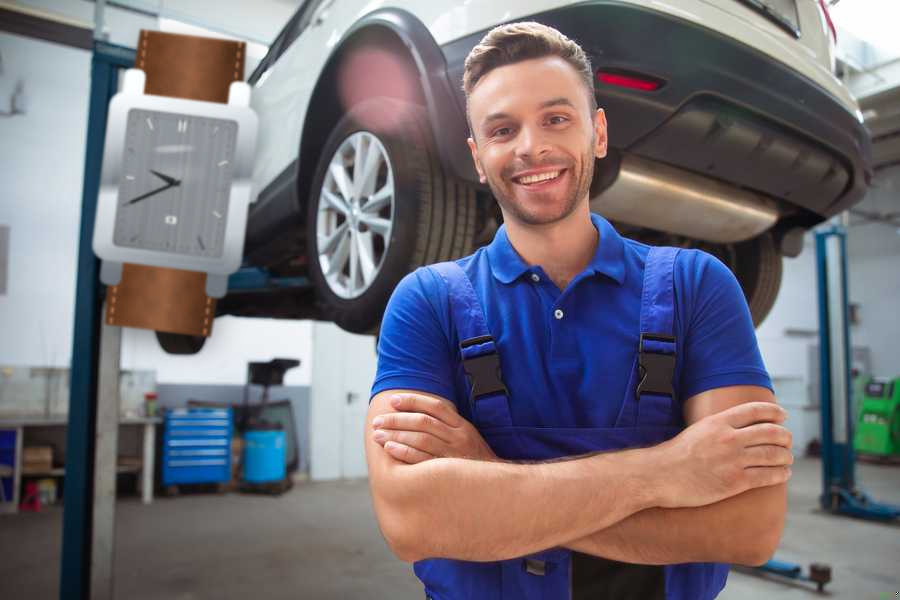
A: 9:40
